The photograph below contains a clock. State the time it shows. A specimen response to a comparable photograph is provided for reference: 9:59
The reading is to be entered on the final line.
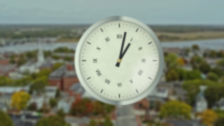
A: 1:02
